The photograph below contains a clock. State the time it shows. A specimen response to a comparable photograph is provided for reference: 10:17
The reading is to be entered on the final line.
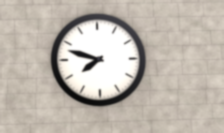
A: 7:48
